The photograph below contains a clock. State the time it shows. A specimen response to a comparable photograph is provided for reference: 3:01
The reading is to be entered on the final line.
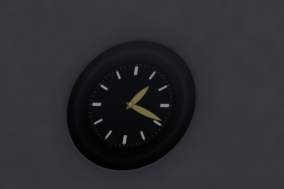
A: 1:19
